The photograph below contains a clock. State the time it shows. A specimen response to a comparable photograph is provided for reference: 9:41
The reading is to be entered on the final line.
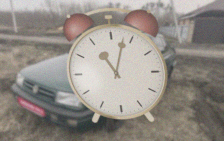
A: 11:03
